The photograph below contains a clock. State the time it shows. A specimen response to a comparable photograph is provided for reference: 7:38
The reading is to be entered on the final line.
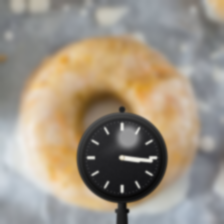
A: 3:16
